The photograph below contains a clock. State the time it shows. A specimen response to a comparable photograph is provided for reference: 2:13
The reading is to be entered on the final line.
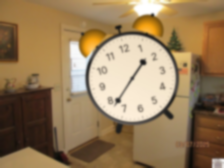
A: 1:38
